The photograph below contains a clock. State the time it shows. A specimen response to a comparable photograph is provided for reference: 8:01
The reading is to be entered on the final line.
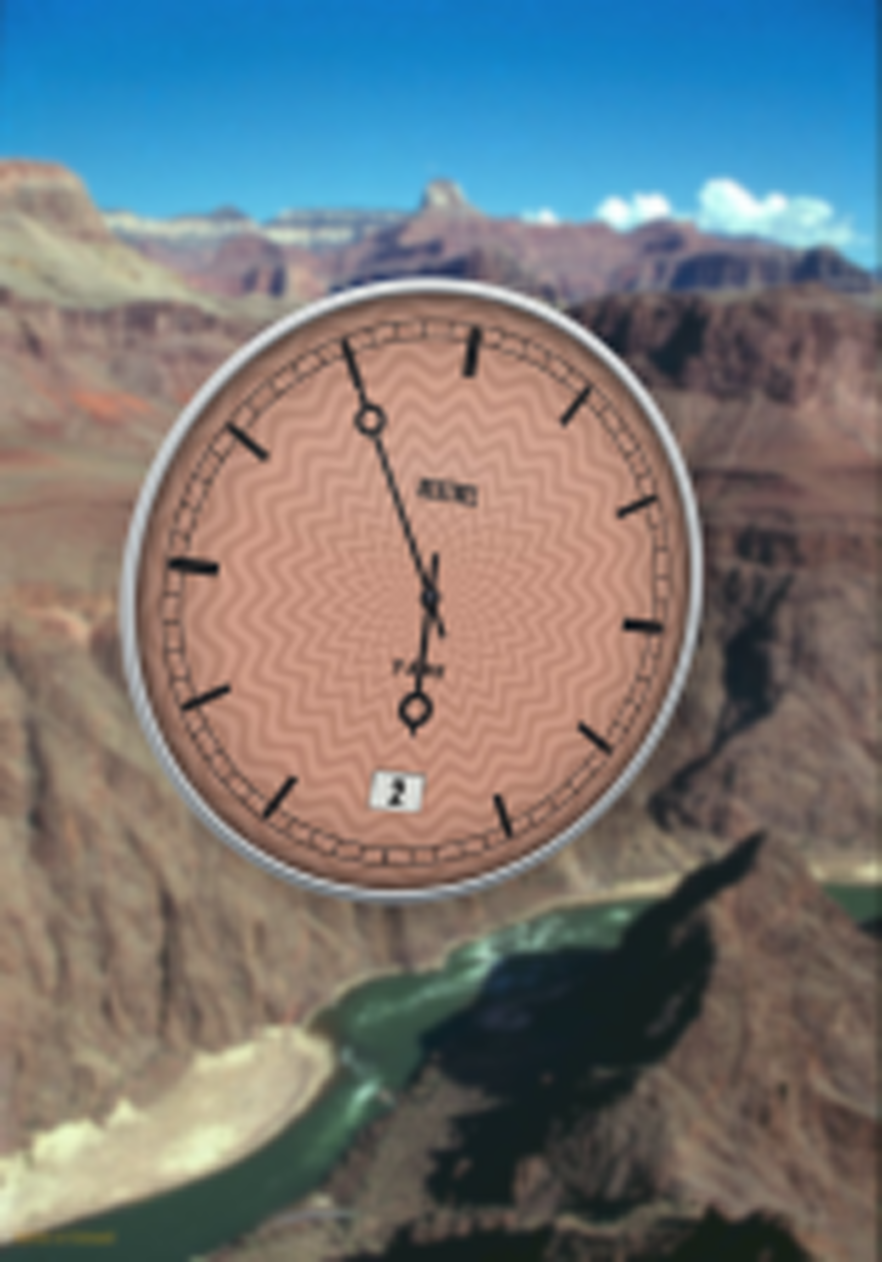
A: 5:55
